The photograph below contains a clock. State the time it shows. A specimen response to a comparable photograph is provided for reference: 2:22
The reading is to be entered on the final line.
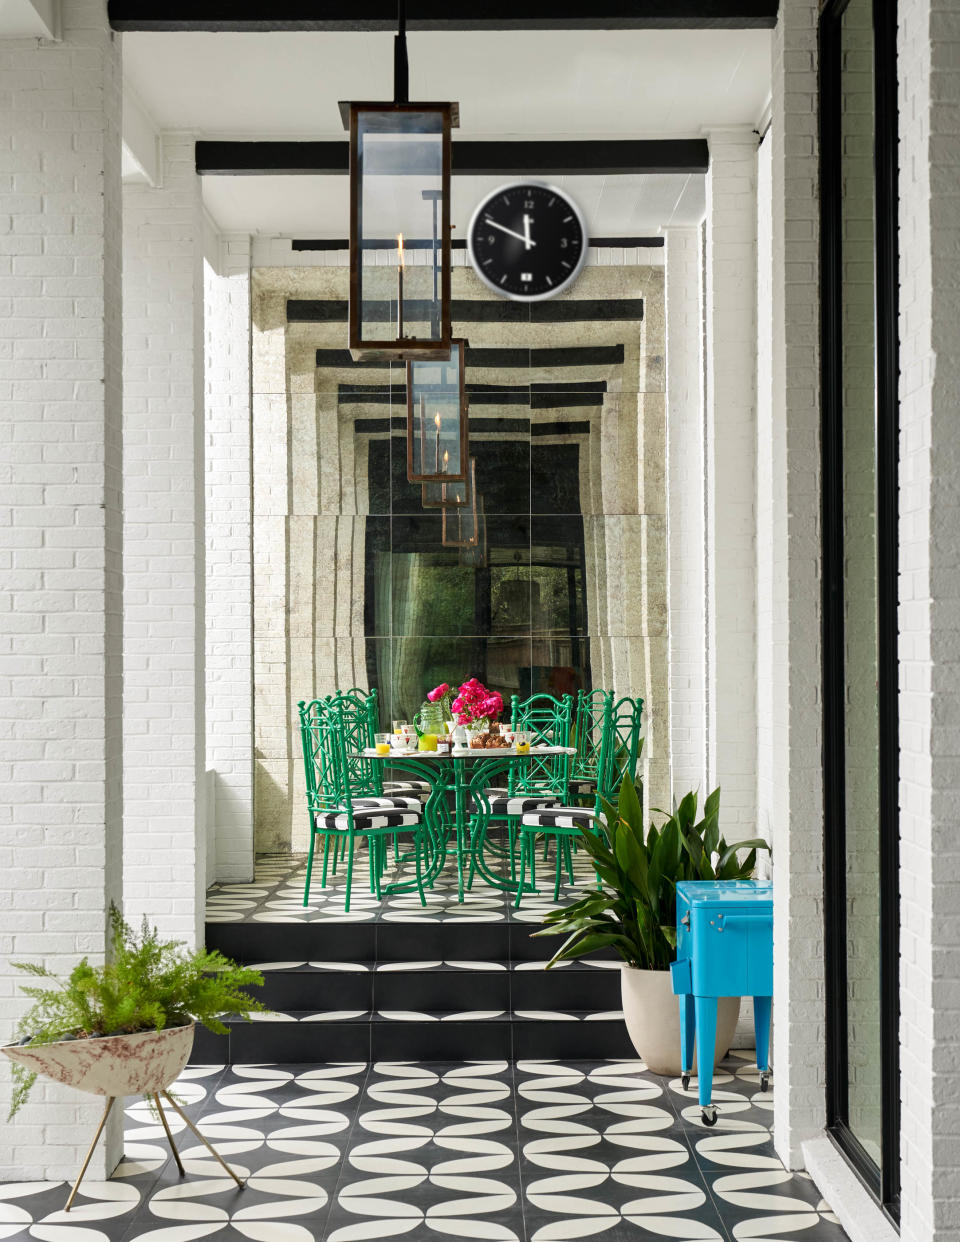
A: 11:49
